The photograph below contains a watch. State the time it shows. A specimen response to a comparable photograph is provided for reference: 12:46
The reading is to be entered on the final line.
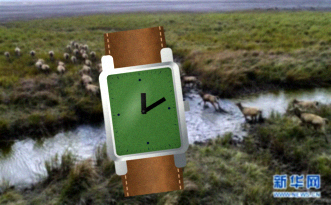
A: 12:11
